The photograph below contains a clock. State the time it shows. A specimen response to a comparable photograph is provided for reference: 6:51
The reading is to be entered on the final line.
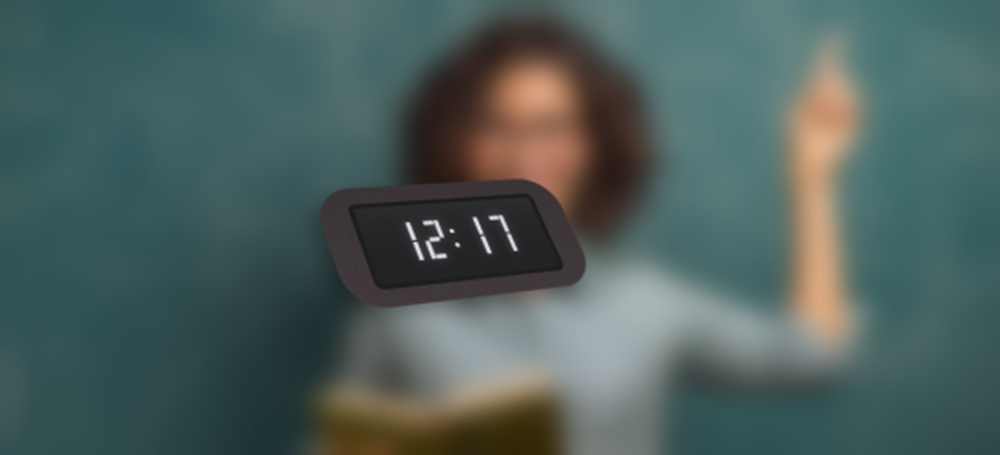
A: 12:17
